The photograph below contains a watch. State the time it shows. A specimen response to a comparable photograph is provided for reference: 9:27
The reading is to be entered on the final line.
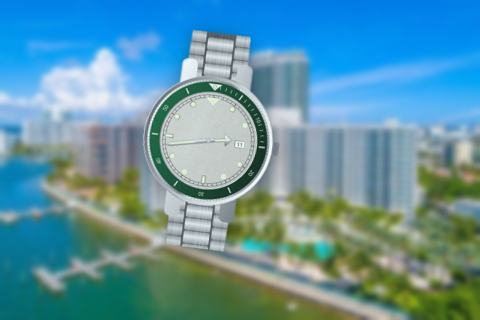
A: 2:43
